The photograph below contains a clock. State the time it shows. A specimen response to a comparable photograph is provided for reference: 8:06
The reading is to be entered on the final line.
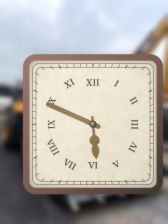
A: 5:49
